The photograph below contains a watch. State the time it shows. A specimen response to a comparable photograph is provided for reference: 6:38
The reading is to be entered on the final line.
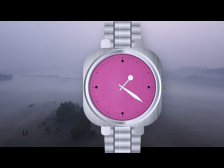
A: 1:21
